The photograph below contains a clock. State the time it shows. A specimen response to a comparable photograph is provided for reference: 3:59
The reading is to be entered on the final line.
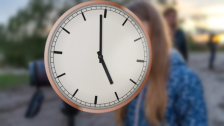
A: 4:59
